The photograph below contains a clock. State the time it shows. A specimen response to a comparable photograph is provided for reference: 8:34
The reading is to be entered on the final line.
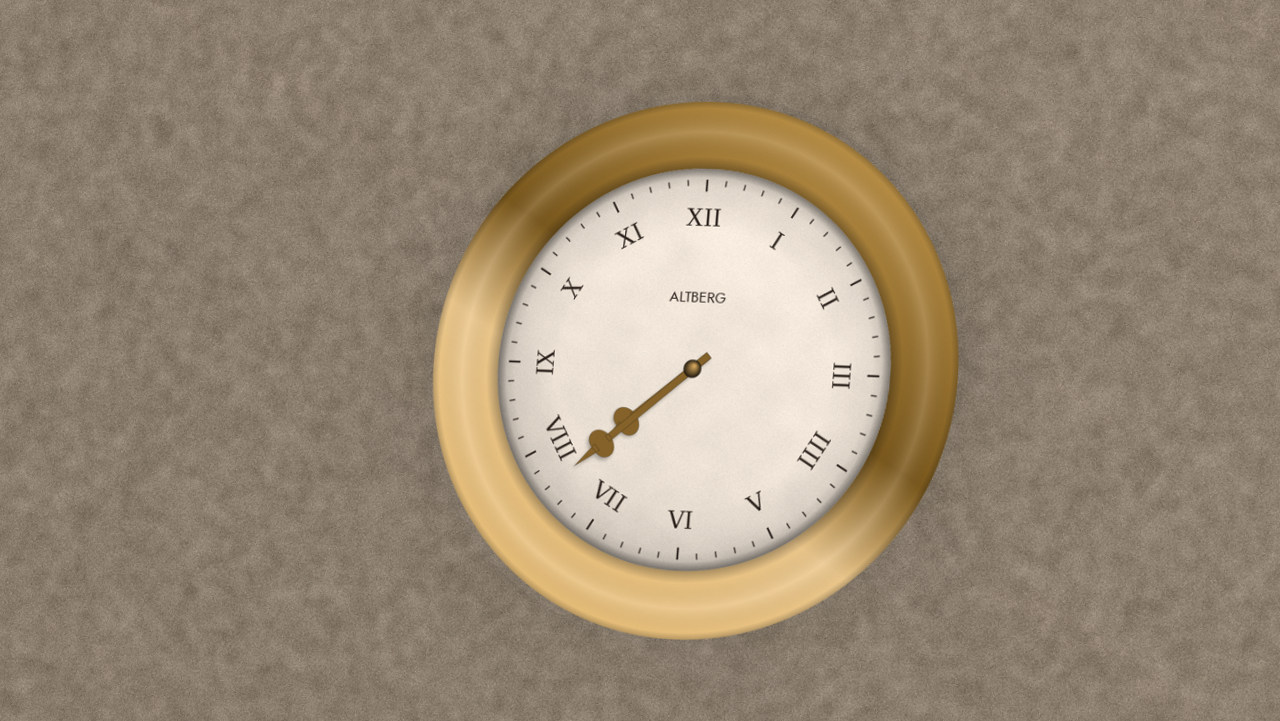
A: 7:38
